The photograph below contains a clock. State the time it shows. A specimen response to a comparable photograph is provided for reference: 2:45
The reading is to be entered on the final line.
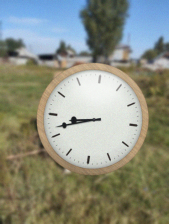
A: 8:42
